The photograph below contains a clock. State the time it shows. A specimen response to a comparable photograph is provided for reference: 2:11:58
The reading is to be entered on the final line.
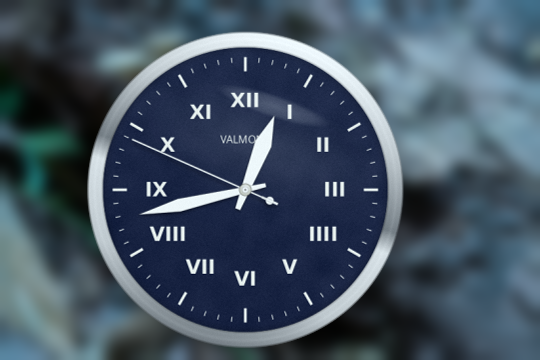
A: 12:42:49
